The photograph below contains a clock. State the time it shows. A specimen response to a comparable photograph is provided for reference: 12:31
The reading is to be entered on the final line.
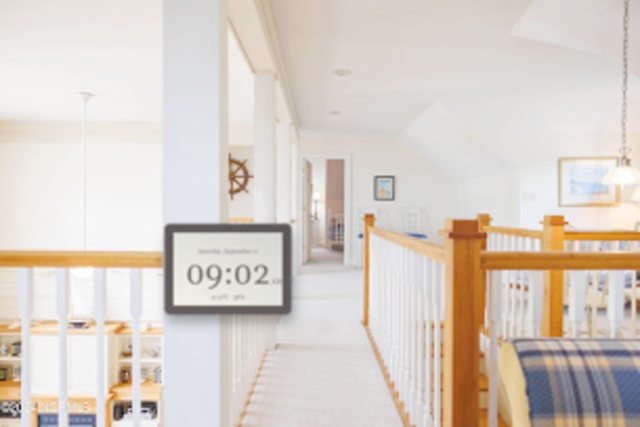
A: 9:02
